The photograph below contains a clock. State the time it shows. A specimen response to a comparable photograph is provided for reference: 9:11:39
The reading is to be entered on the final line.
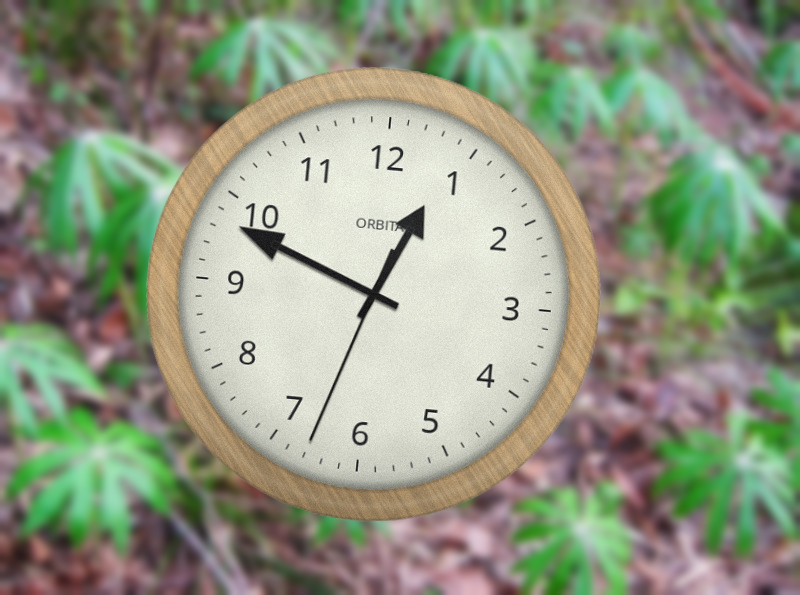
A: 12:48:33
